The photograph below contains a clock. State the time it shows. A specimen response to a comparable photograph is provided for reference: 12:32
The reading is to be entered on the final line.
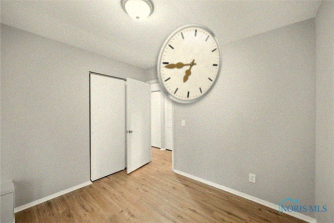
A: 6:44
